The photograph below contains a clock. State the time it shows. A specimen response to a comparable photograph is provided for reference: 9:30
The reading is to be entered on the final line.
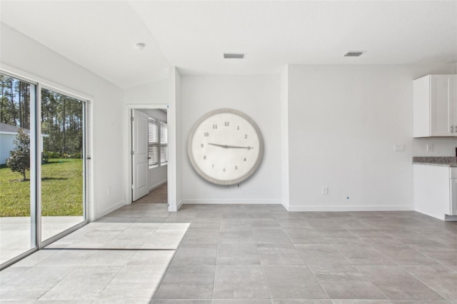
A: 9:15
